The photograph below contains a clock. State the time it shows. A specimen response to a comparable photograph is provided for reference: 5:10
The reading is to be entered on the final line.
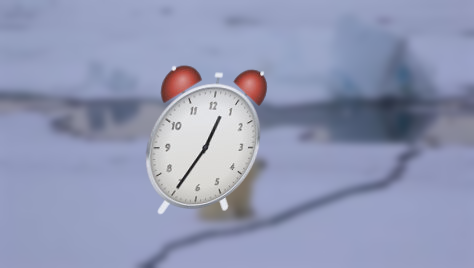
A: 12:35
